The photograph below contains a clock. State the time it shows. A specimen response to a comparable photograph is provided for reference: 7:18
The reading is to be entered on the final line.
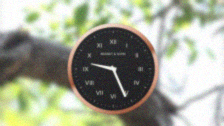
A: 9:26
